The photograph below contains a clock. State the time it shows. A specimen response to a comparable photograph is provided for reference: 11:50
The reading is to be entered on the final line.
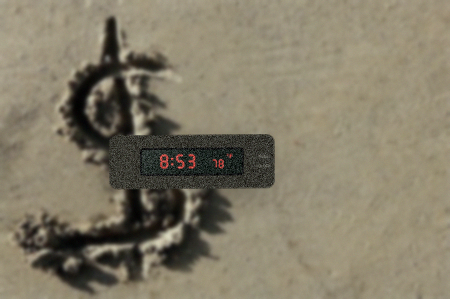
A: 8:53
